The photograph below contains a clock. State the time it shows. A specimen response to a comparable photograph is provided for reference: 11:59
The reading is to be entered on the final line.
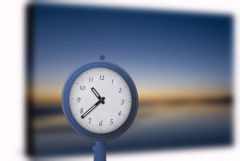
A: 10:38
